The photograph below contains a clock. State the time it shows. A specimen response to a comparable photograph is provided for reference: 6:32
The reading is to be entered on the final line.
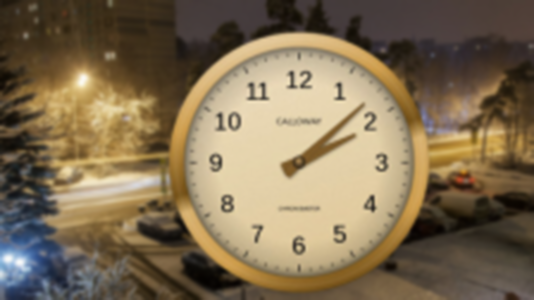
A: 2:08
